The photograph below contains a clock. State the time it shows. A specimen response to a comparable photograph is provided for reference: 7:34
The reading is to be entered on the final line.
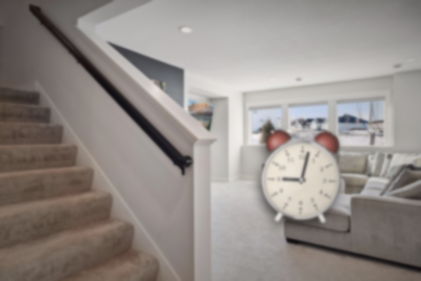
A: 9:02
